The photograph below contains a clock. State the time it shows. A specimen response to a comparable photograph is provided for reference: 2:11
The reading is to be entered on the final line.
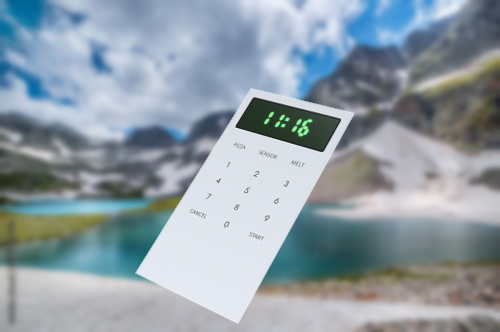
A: 11:16
